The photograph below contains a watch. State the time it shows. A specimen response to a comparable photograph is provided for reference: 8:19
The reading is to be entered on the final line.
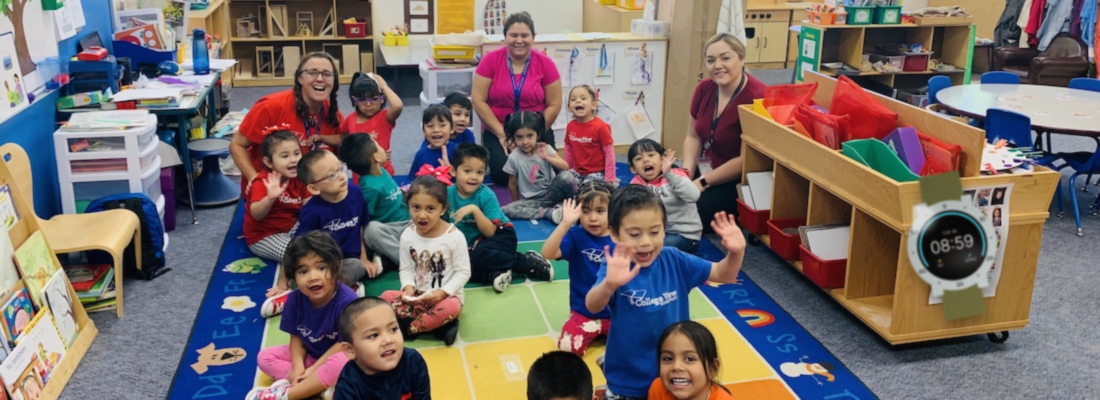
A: 8:59
